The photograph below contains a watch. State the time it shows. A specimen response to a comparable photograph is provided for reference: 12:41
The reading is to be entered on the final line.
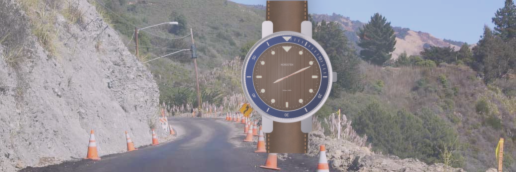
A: 8:11
